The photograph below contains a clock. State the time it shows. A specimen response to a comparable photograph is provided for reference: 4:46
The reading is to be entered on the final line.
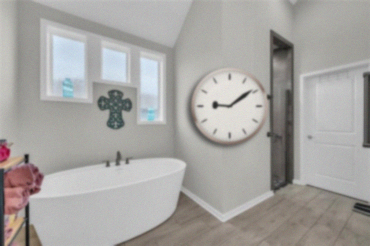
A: 9:09
